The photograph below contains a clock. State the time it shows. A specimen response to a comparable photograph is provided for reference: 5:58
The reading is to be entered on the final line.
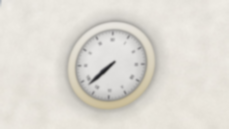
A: 7:38
